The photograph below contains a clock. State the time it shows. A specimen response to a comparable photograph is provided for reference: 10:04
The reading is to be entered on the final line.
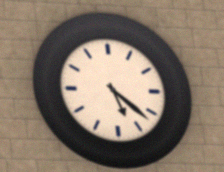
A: 5:22
